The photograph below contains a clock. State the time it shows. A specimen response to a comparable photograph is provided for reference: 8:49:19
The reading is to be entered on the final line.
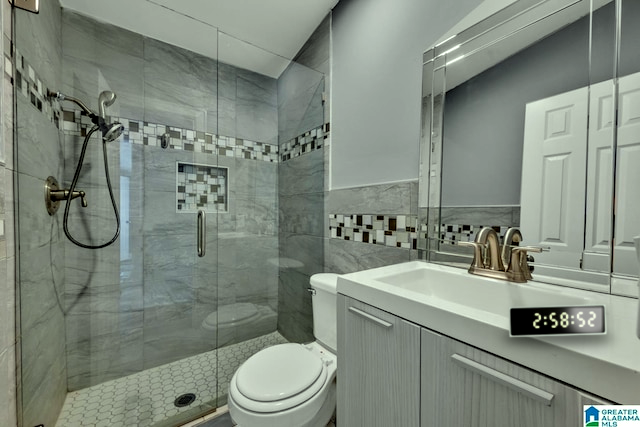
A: 2:58:52
